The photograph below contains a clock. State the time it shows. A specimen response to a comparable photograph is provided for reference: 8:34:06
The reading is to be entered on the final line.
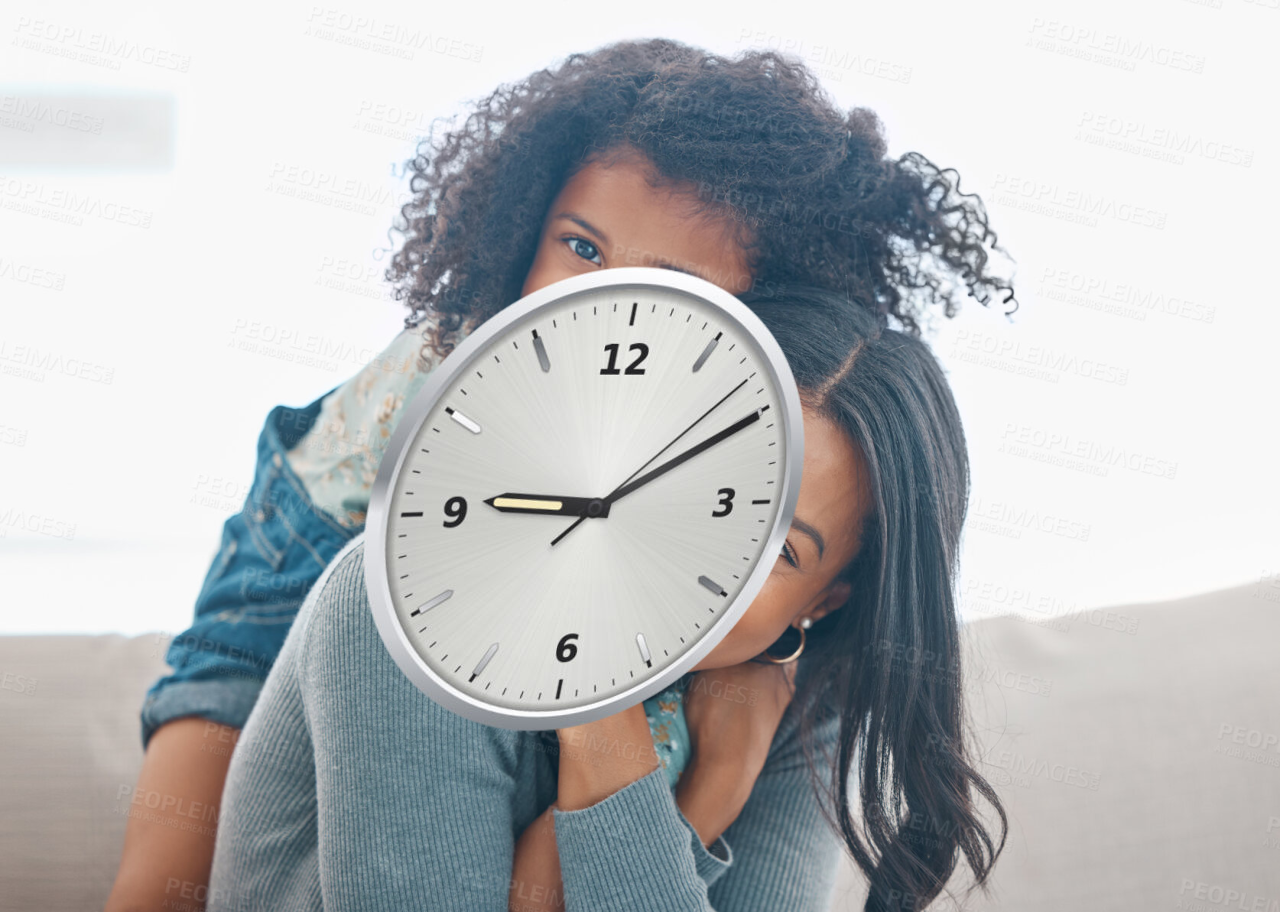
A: 9:10:08
